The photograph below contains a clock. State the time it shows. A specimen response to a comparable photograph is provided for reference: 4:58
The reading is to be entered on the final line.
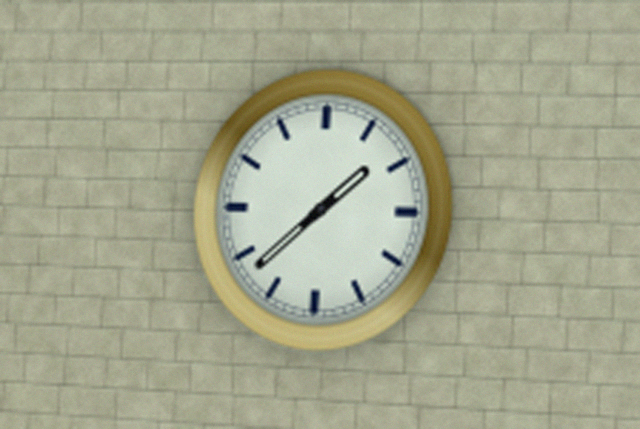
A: 1:38
